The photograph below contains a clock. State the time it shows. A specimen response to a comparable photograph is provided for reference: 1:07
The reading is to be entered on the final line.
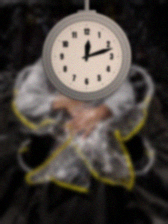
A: 12:12
